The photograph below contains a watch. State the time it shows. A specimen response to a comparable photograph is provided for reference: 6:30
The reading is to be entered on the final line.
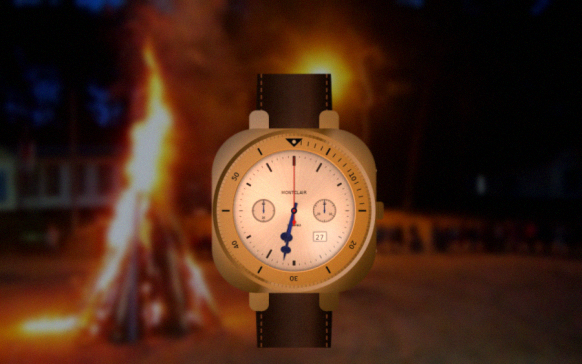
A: 6:32
